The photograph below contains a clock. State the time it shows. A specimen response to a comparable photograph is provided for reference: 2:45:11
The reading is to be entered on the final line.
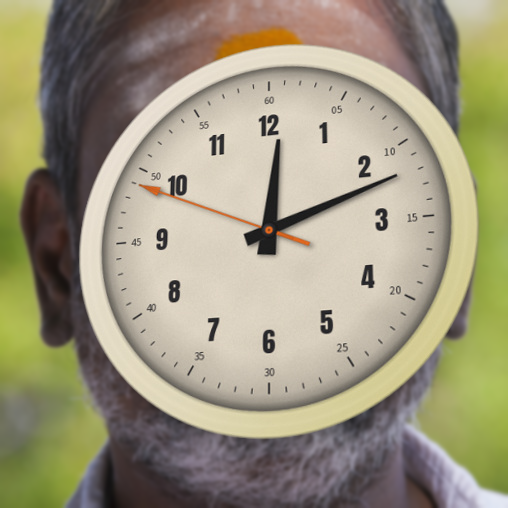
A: 12:11:49
